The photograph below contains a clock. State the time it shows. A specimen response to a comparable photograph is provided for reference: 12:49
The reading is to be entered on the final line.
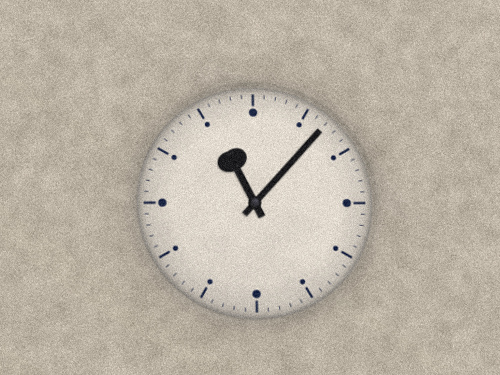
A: 11:07
